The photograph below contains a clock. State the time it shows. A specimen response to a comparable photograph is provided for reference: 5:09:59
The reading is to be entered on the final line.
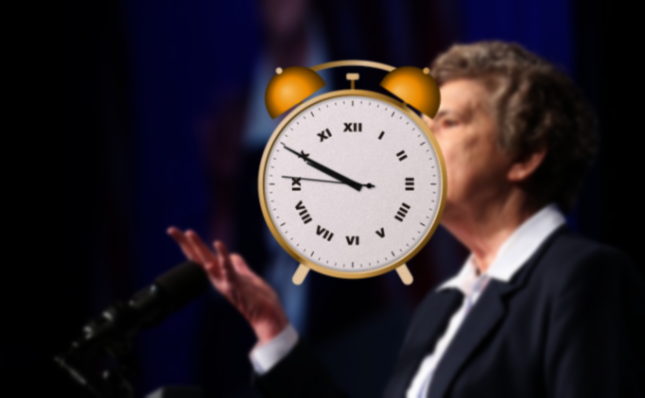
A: 9:49:46
